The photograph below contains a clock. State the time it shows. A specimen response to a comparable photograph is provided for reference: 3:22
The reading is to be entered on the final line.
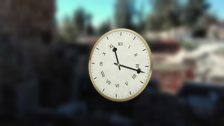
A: 11:17
